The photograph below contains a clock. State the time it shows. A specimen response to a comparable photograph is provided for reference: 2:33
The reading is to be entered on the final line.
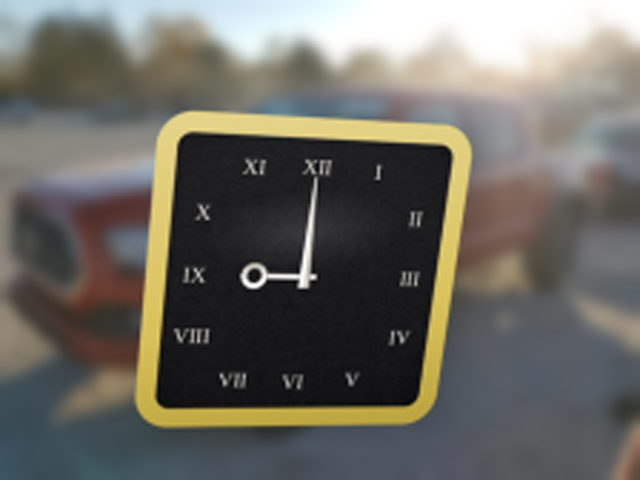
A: 9:00
